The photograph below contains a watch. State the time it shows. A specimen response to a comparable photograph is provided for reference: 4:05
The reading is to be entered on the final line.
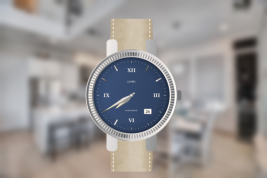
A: 7:40
